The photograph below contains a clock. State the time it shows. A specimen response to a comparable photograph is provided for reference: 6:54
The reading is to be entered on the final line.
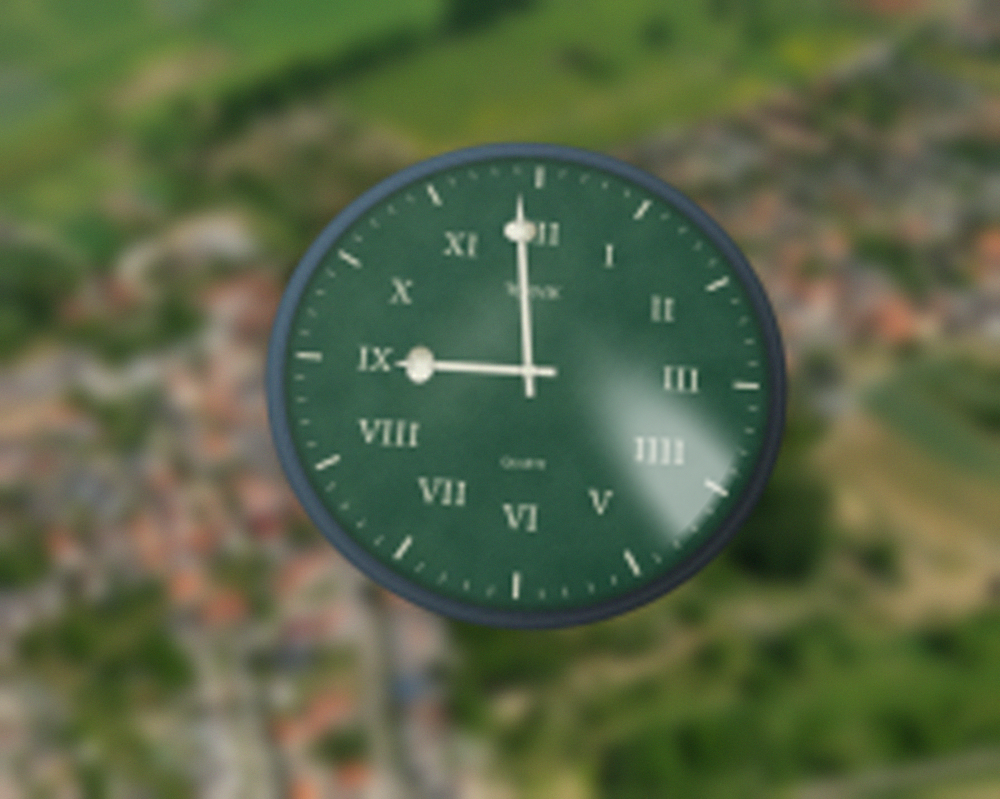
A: 8:59
